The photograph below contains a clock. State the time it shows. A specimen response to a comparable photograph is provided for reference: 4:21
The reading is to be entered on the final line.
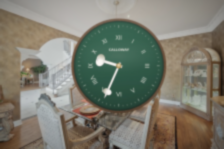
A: 9:34
